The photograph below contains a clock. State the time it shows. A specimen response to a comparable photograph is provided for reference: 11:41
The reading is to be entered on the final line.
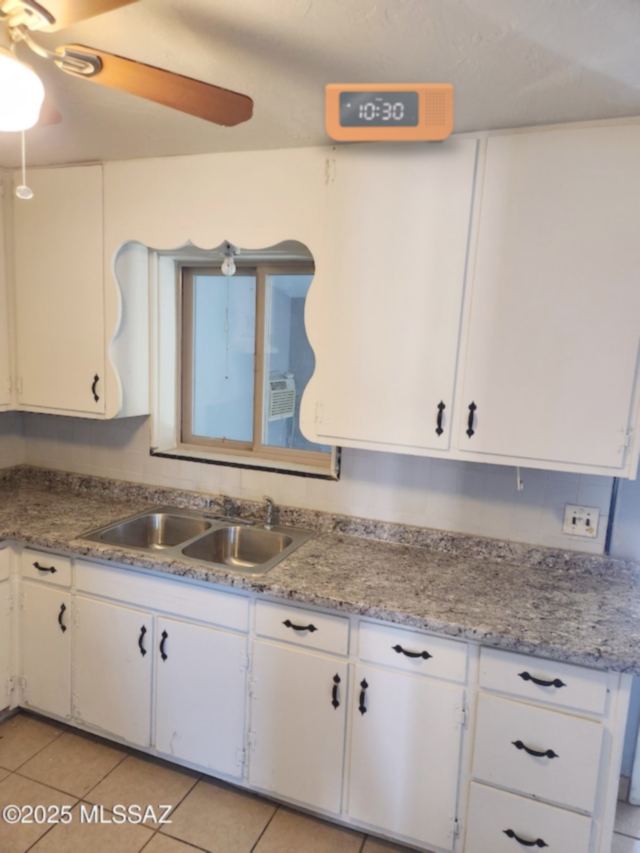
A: 10:30
